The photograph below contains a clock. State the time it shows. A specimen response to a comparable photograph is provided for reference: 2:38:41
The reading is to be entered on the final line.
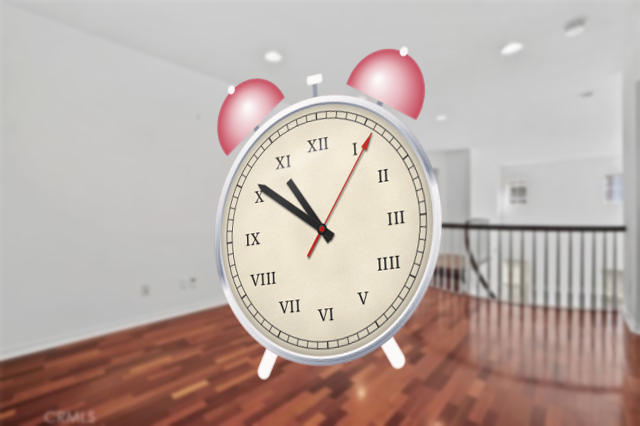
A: 10:51:06
